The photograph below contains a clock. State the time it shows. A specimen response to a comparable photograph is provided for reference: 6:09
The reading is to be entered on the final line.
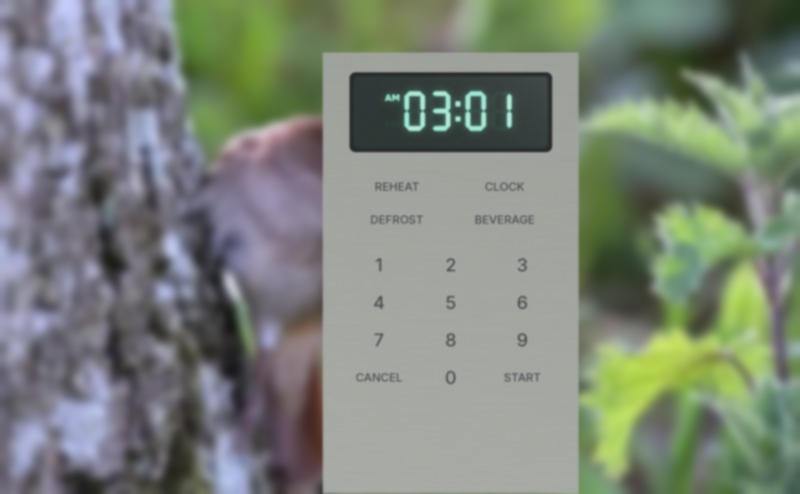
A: 3:01
